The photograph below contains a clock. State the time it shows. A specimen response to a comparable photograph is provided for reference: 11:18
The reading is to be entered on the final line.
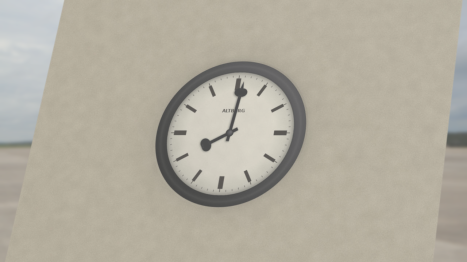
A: 8:01
